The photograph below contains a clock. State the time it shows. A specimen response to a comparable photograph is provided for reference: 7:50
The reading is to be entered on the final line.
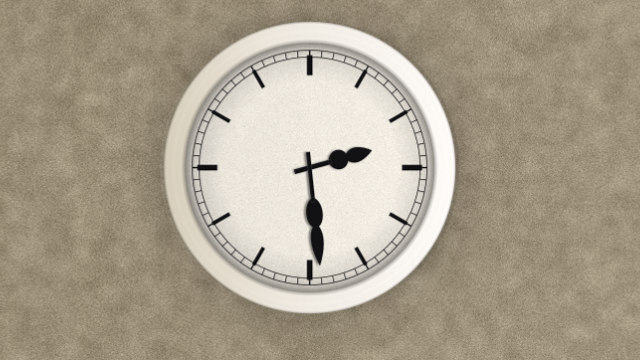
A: 2:29
